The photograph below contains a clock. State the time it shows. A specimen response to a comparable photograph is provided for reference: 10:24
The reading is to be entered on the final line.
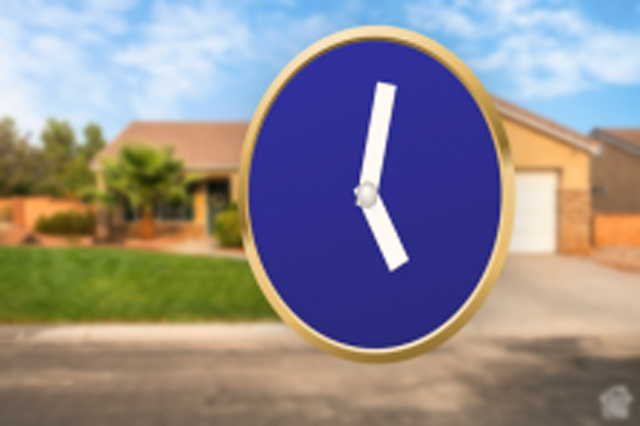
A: 5:02
